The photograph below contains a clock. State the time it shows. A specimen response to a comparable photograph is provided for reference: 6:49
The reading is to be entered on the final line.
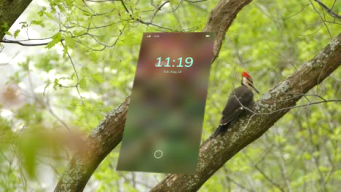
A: 11:19
